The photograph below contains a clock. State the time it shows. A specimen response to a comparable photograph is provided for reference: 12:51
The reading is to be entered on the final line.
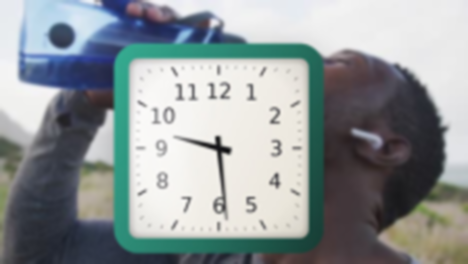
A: 9:29
